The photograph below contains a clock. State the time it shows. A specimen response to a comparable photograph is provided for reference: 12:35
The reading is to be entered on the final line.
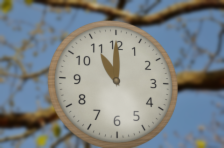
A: 11:00
